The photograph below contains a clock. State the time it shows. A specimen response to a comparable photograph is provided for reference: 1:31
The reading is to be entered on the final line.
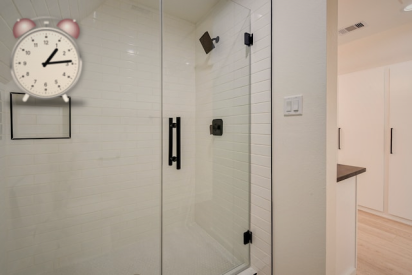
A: 1:14
